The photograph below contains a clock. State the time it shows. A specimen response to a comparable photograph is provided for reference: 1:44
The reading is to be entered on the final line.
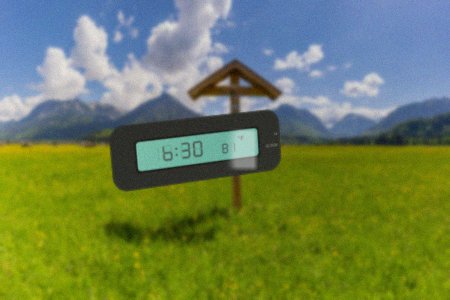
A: 6:30
